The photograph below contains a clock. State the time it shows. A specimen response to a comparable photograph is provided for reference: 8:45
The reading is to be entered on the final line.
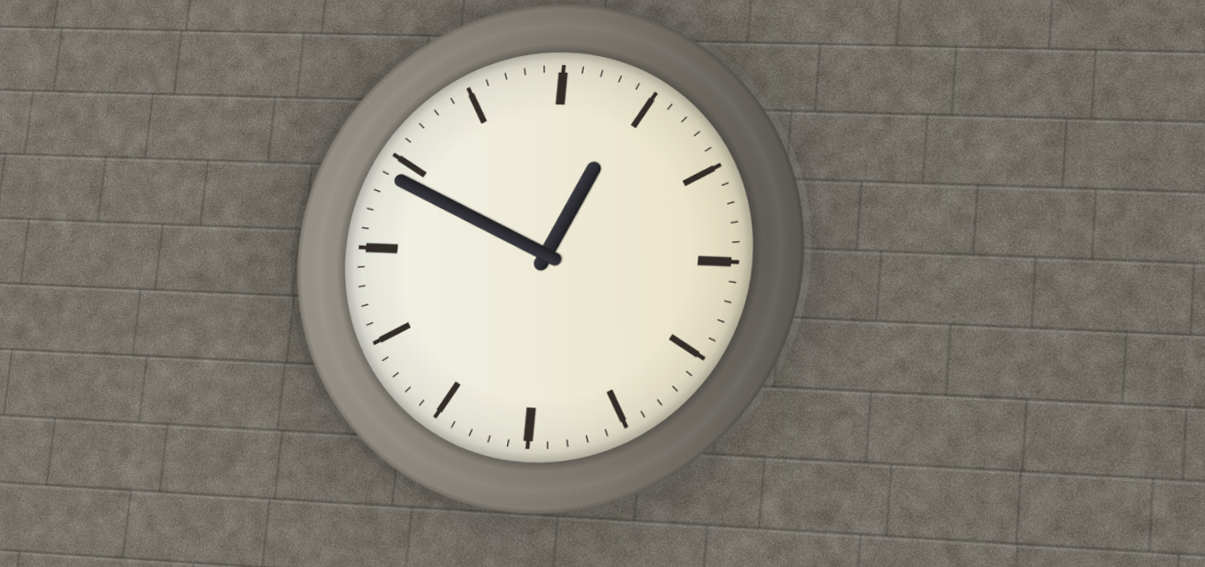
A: 12:49
